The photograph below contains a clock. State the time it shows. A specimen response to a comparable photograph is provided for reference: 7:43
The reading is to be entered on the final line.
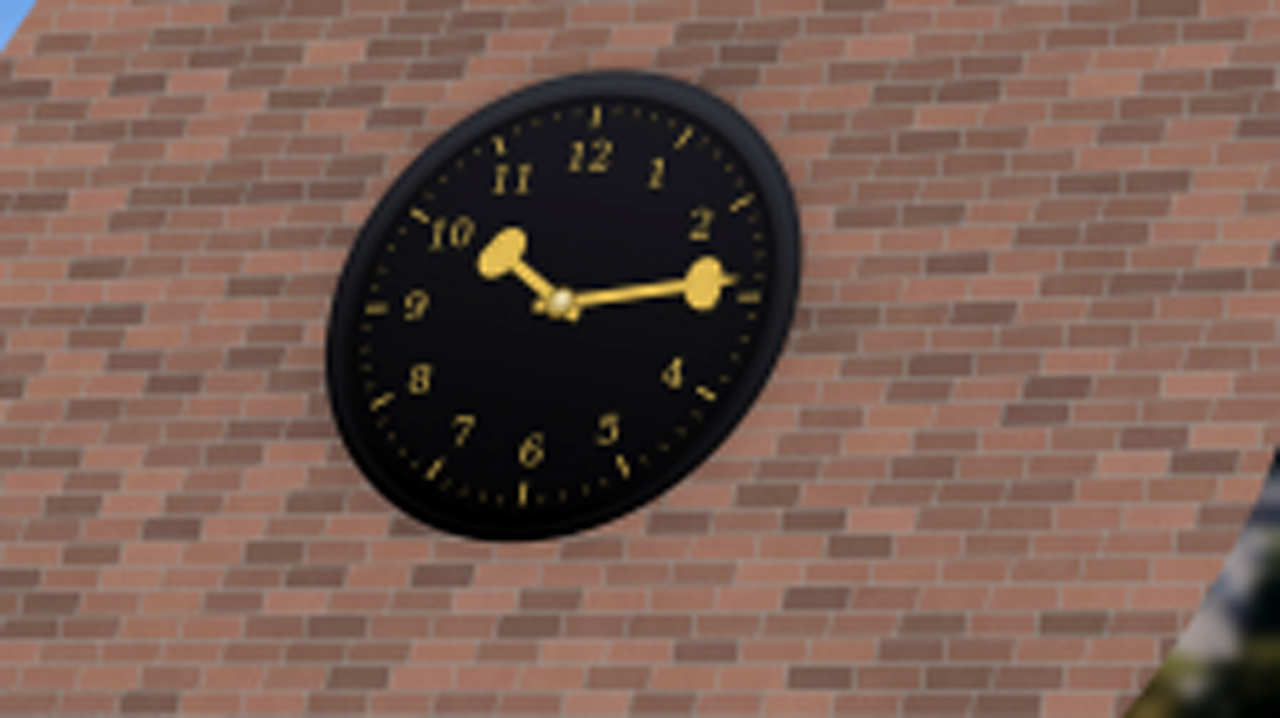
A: 10:14
